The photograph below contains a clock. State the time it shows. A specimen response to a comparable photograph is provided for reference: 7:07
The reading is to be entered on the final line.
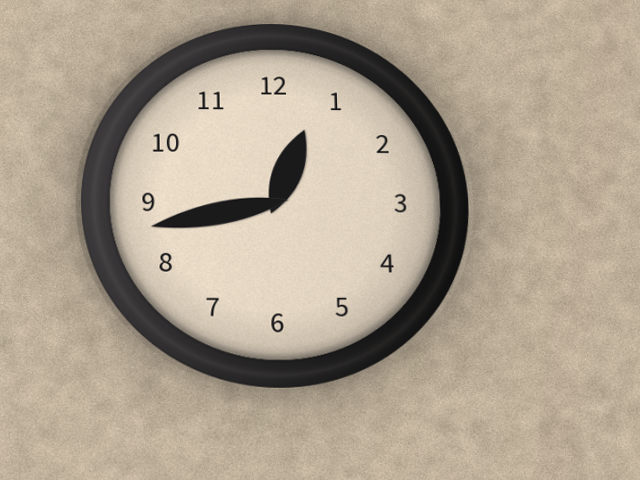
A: 12:43
